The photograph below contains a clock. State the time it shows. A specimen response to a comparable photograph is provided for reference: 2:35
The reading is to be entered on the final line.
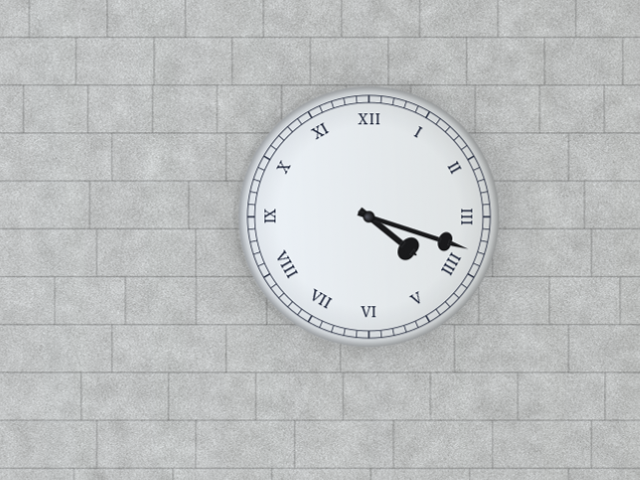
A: 4:18
